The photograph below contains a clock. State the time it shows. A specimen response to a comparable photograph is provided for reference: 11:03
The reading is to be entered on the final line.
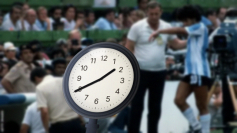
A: 1:40
